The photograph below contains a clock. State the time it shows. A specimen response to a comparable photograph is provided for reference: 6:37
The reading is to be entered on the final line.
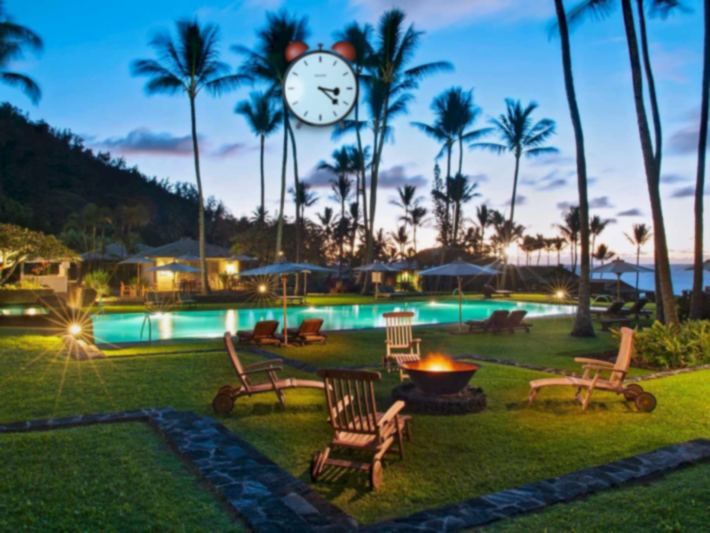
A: 3:22
